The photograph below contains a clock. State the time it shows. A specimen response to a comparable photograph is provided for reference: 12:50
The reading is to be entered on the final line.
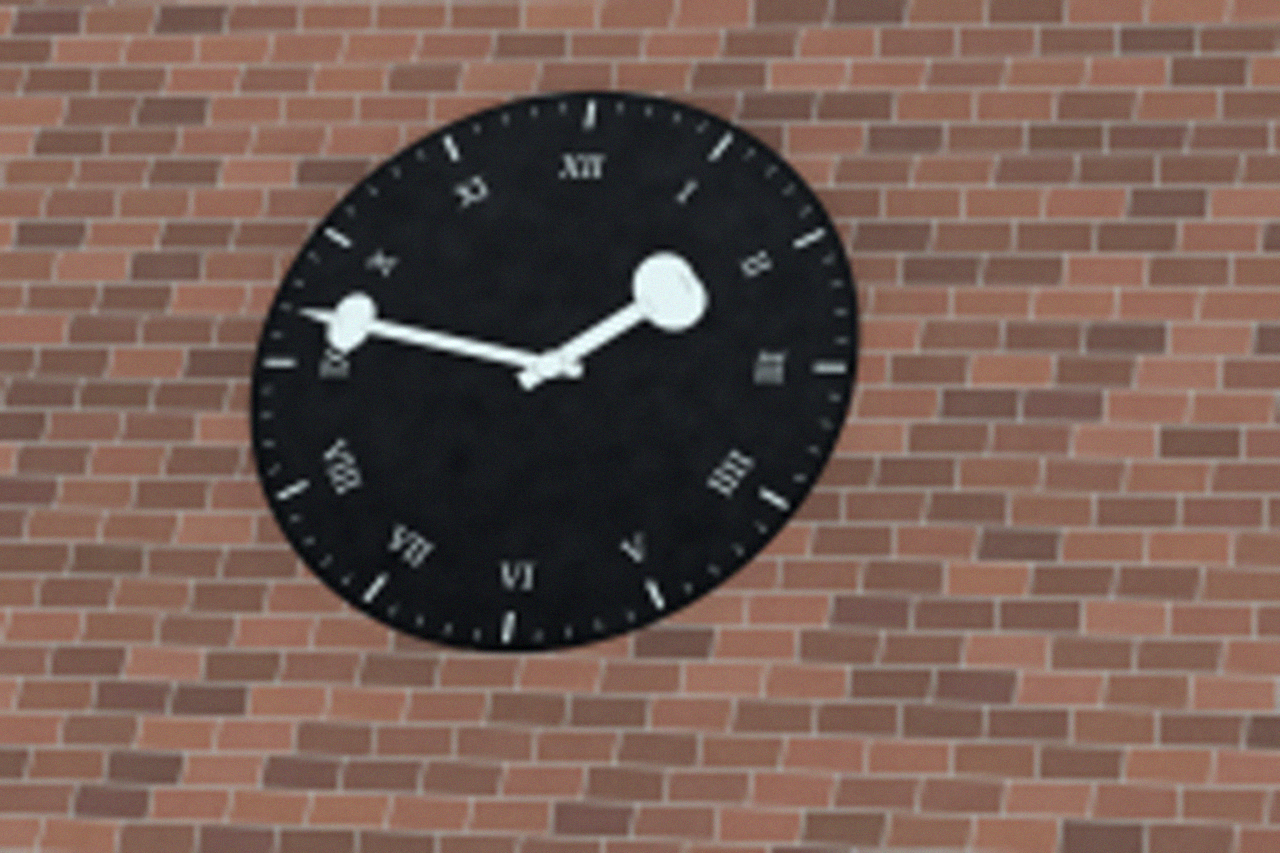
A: 1:47
